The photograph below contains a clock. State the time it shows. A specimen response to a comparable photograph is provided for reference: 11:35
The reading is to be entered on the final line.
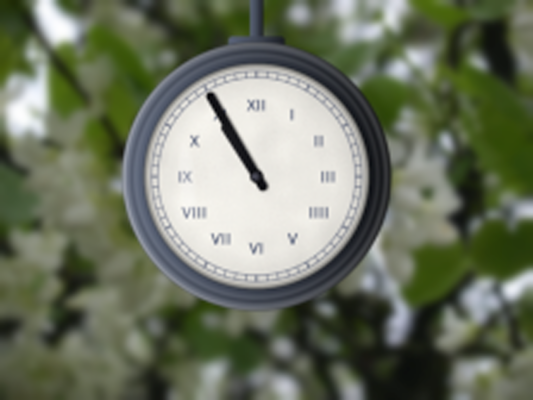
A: 10:55
